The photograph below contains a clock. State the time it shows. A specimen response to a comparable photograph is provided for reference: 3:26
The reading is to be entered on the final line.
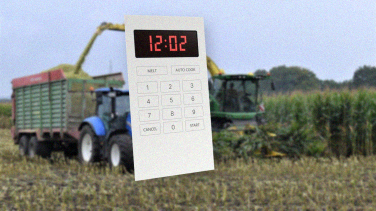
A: 12:02
